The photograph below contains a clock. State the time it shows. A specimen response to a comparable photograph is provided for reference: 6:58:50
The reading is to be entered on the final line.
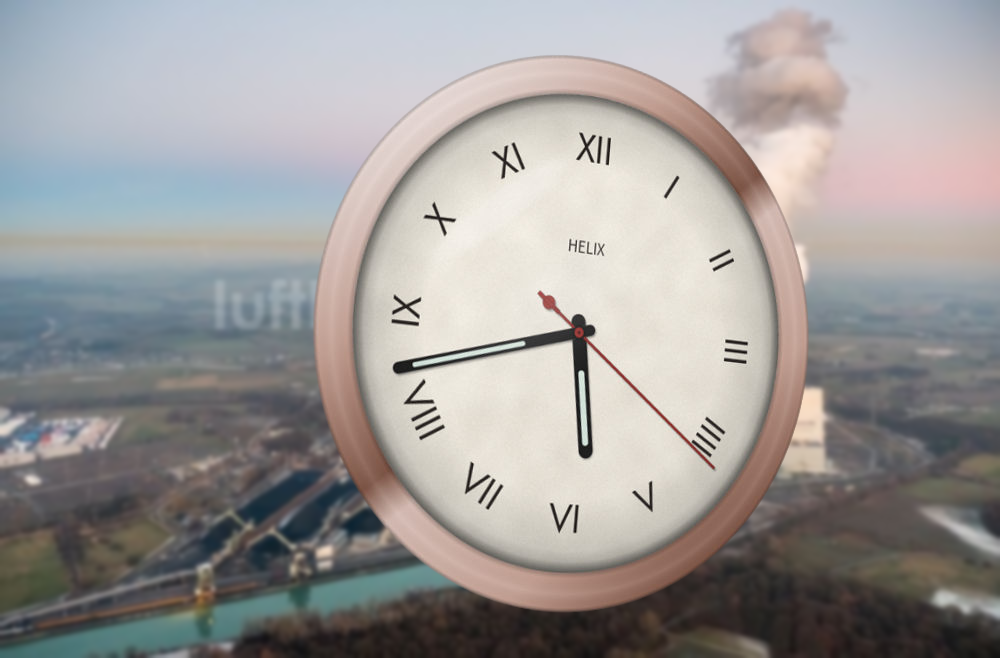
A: 5:42:21
